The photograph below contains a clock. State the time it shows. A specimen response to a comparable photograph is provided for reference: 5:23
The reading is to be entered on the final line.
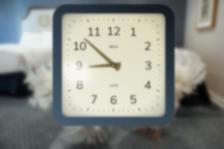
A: 8:52
